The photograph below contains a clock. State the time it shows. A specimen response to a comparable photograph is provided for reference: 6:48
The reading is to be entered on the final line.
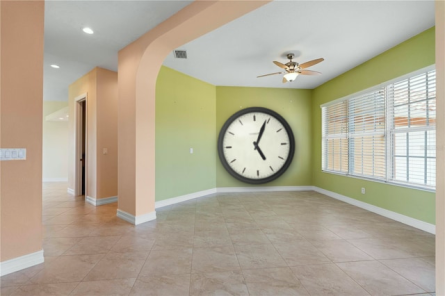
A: 5:04
